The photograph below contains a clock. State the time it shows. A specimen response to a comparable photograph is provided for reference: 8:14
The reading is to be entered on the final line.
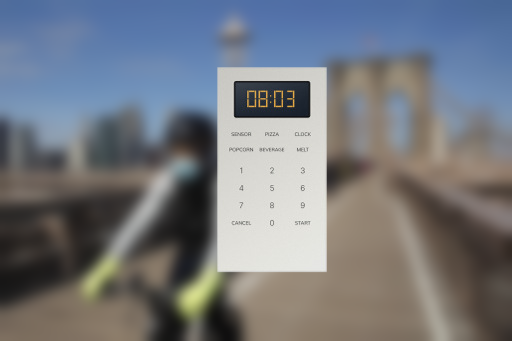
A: 8:03
